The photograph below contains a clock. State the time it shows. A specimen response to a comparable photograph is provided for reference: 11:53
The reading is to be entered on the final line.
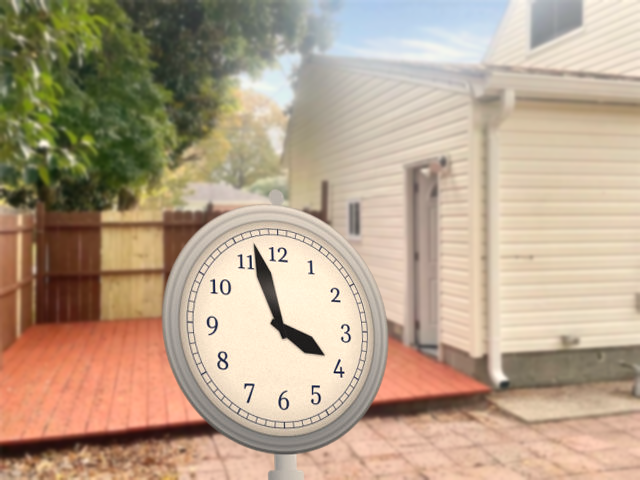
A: 3:57
